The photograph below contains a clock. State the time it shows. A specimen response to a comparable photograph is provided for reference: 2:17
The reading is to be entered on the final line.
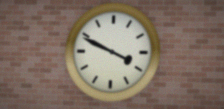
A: 3:49
